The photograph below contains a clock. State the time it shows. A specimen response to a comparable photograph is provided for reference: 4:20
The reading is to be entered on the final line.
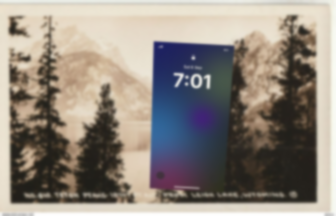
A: 7:01
